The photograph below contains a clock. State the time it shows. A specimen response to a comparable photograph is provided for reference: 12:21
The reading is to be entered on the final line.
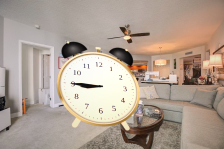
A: 8:45
